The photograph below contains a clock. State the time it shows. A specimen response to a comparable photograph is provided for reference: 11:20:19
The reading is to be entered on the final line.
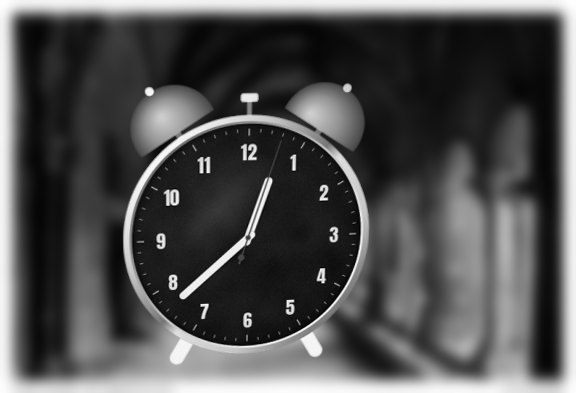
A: 12:38:03
